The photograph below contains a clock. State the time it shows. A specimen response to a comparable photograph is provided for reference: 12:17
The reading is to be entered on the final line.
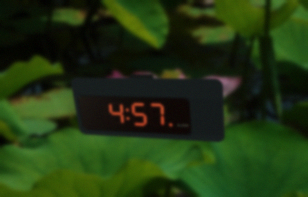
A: 4:57
